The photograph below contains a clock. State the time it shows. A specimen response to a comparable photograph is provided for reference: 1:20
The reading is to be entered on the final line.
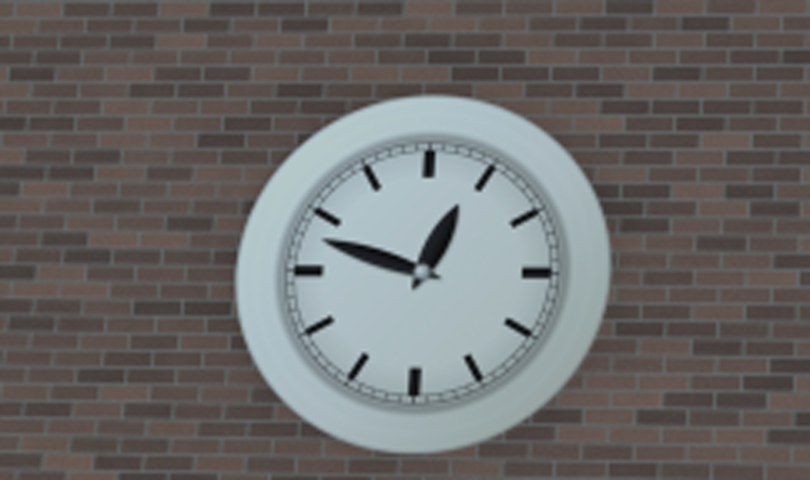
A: 12:48
